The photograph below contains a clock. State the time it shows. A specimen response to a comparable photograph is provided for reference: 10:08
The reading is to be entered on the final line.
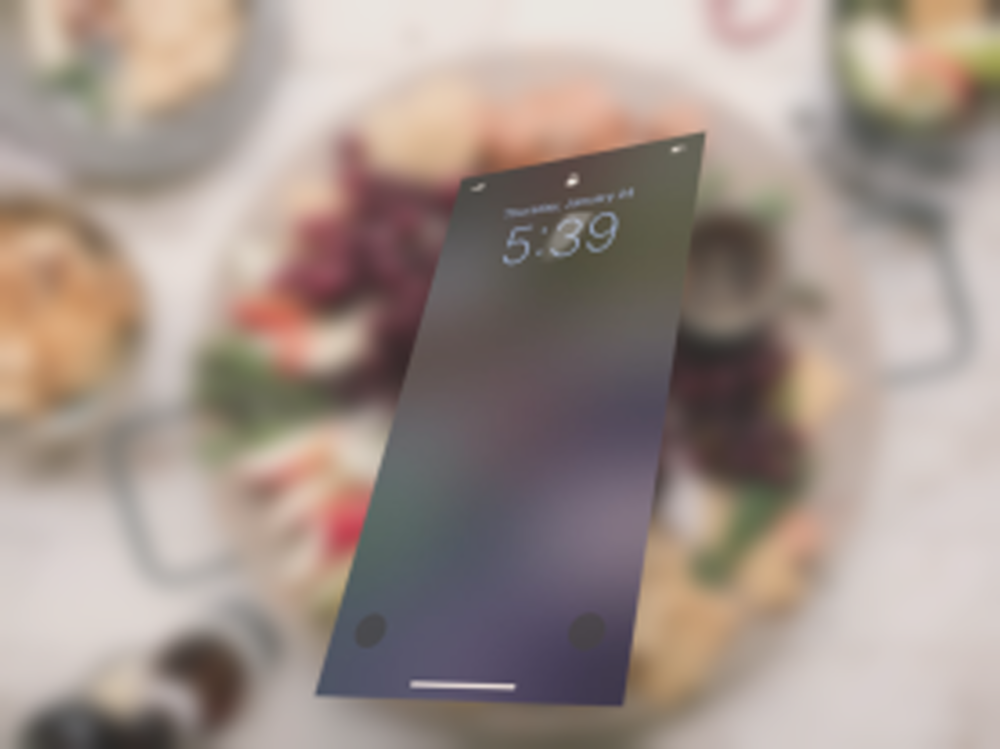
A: 5:39
